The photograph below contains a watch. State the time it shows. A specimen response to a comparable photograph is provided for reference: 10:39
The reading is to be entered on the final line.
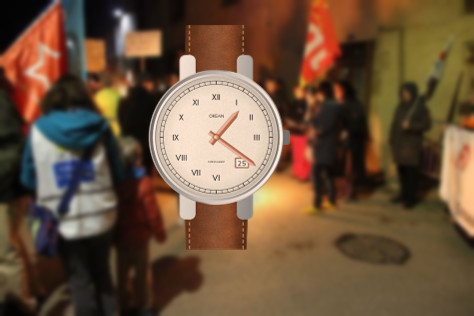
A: 1:21
